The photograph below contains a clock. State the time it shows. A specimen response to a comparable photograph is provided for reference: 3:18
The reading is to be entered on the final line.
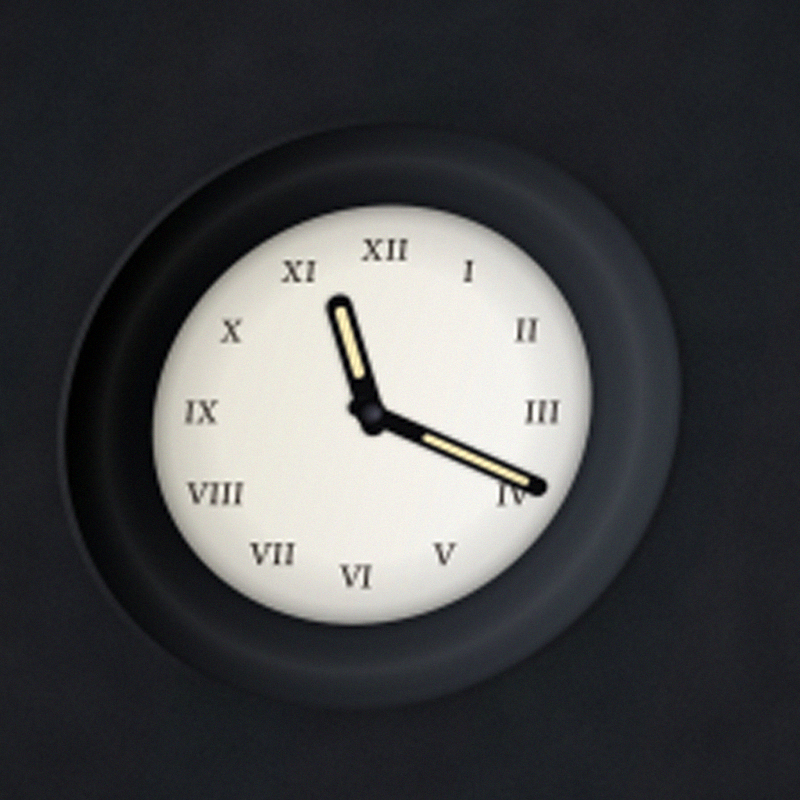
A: 11:19
